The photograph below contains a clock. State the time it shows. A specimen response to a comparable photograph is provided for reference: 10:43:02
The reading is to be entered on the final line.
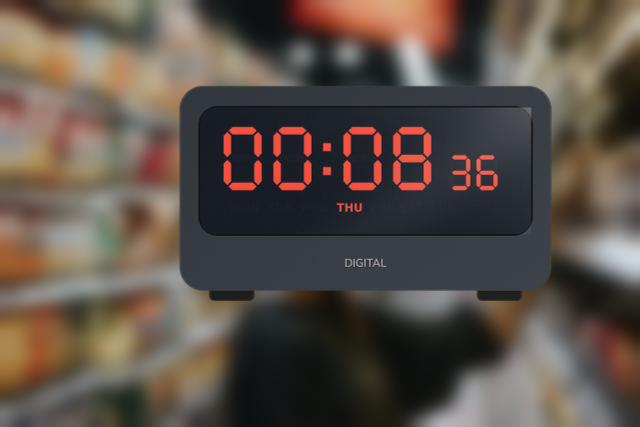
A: 0:08:36
